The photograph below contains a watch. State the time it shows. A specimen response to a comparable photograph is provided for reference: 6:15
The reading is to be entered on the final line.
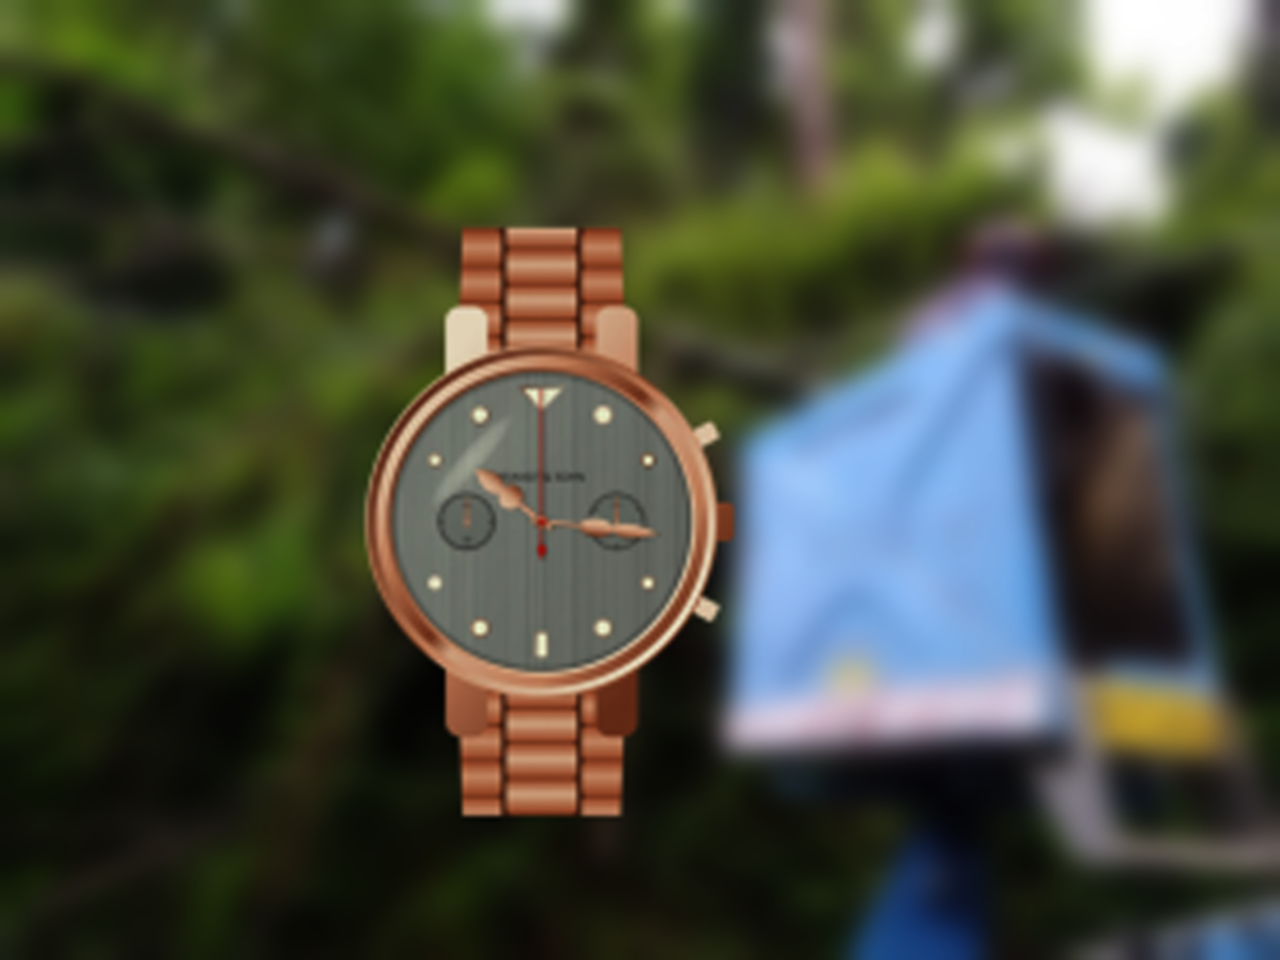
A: 10:16
